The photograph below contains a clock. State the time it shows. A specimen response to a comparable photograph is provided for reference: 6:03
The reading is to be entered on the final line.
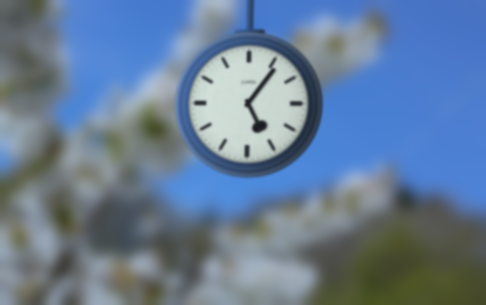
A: 5:06
